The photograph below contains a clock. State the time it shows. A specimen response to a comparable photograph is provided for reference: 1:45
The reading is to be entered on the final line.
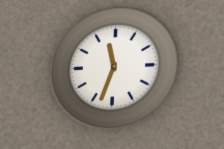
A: 11:33
